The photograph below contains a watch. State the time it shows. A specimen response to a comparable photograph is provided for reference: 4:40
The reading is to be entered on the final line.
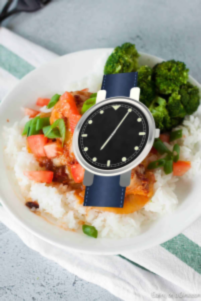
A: 7:05
